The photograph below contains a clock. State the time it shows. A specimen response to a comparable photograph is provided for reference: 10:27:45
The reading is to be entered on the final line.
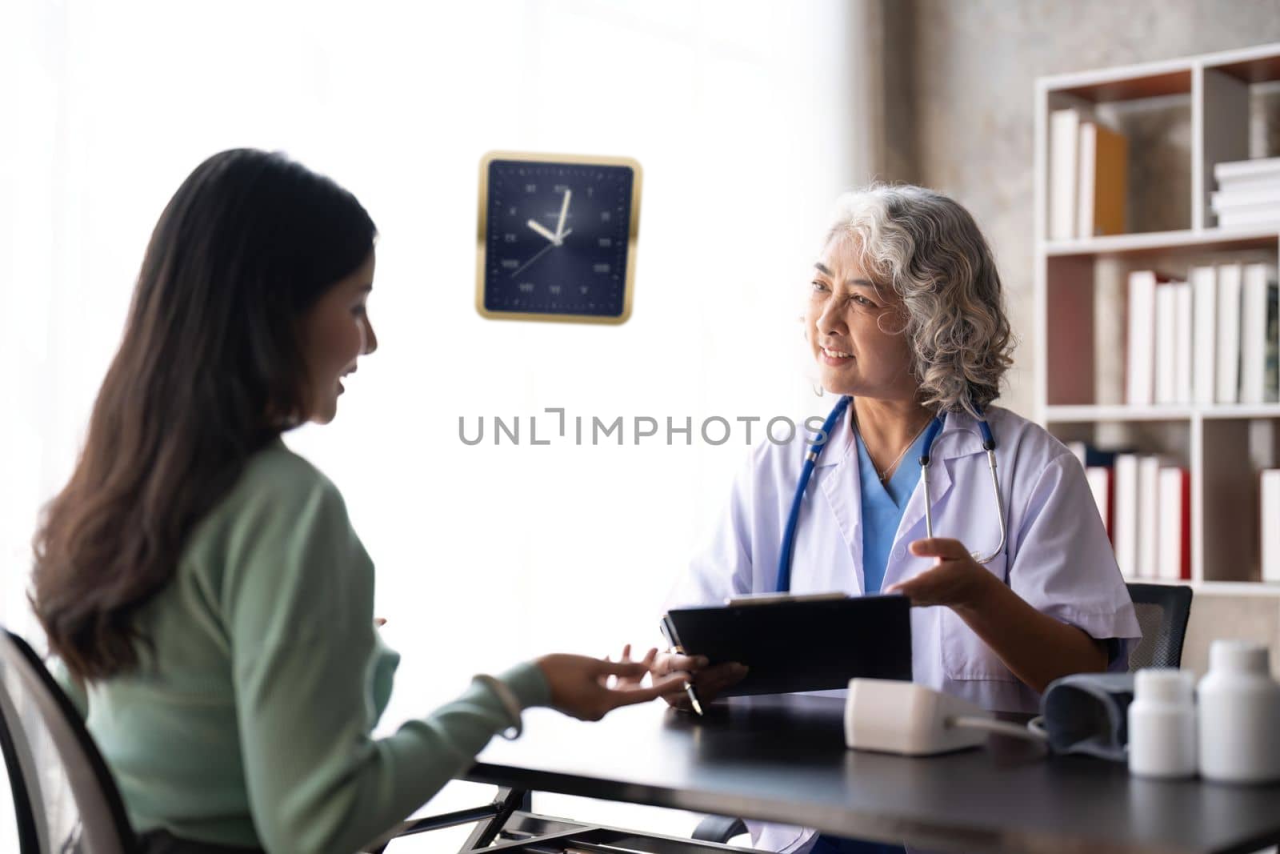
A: 10:01:38
